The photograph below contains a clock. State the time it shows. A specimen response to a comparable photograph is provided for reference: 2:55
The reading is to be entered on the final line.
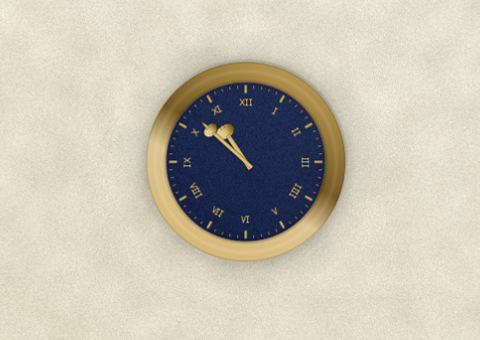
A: 10:52
